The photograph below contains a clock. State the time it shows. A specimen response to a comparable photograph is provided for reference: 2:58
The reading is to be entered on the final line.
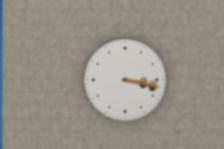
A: 3:17
